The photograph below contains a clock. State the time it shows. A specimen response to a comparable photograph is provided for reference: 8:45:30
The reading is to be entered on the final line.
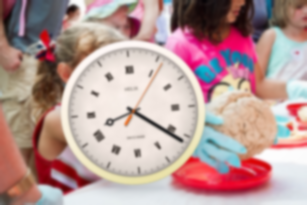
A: 8:21:06
